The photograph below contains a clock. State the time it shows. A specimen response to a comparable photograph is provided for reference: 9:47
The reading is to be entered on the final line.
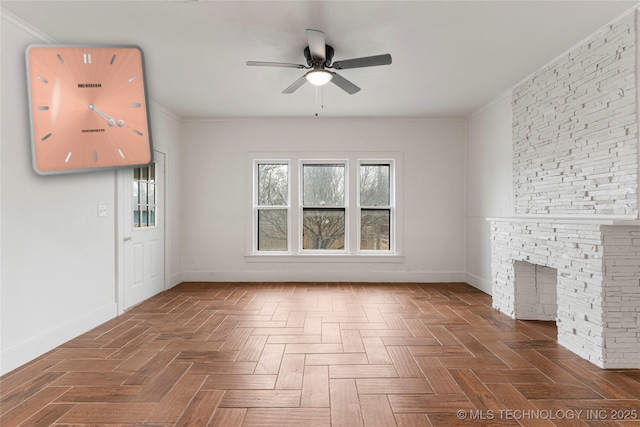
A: 4:20
